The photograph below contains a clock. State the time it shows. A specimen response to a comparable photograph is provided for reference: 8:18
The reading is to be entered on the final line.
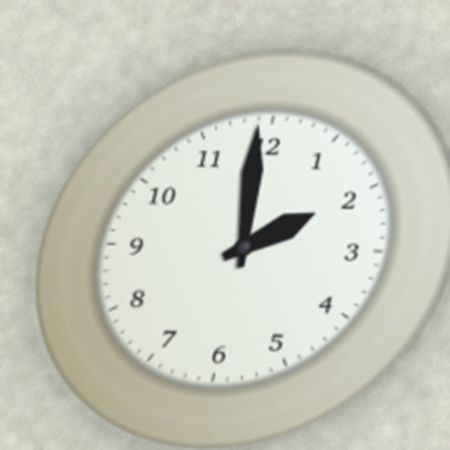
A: 1:59
